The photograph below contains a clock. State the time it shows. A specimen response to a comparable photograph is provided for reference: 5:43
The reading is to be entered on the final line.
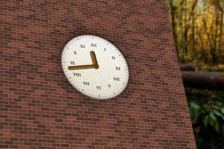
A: 11:43
